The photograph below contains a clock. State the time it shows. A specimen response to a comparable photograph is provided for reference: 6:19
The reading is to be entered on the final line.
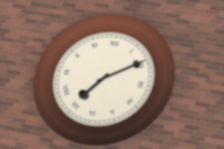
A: 7:09
